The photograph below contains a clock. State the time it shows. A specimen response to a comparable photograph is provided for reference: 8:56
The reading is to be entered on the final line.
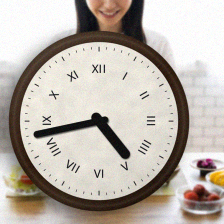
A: 4:43
